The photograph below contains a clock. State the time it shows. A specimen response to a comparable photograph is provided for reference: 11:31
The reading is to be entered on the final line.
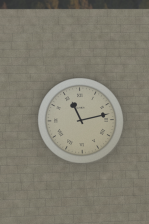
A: 11:13
